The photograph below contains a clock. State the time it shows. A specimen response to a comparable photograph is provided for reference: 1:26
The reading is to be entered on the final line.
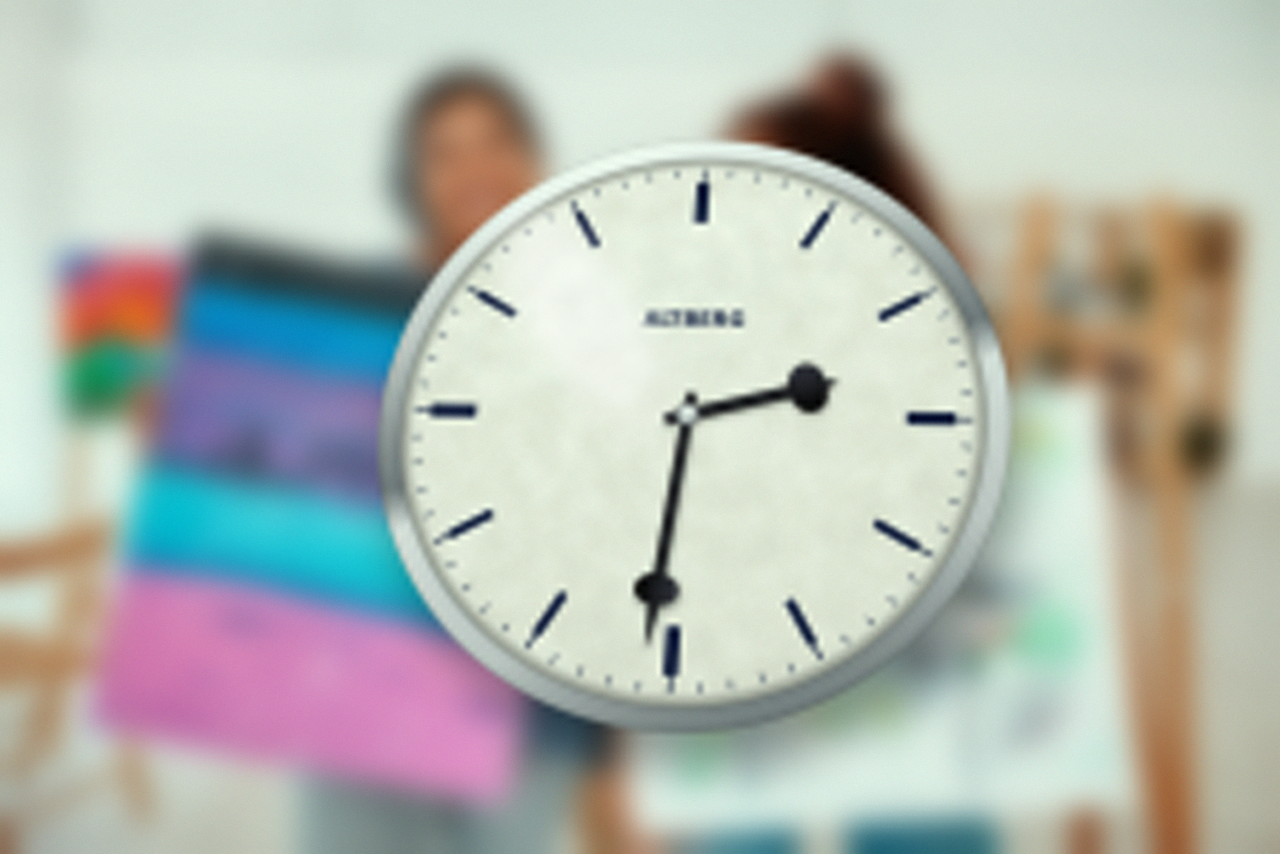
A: 2:31
